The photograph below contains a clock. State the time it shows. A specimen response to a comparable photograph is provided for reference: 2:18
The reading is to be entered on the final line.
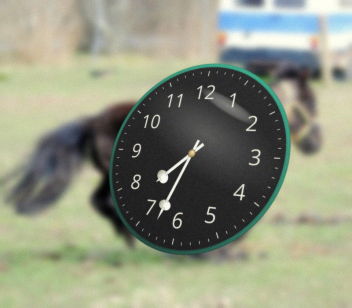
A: 7:33
